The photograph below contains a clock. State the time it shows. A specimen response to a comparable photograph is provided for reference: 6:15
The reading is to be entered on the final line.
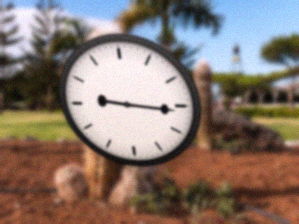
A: 9:16
